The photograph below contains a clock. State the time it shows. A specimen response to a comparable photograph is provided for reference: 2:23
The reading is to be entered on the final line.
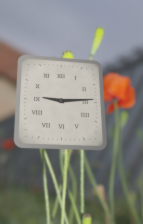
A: 9:14
